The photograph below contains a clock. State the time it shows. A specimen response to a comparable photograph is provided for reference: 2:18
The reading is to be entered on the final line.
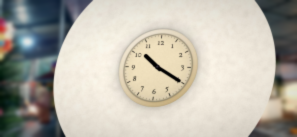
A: 10:20
